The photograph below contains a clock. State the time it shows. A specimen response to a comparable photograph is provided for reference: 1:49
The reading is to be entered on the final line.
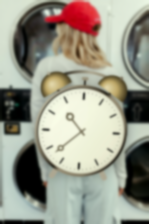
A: 10:38
